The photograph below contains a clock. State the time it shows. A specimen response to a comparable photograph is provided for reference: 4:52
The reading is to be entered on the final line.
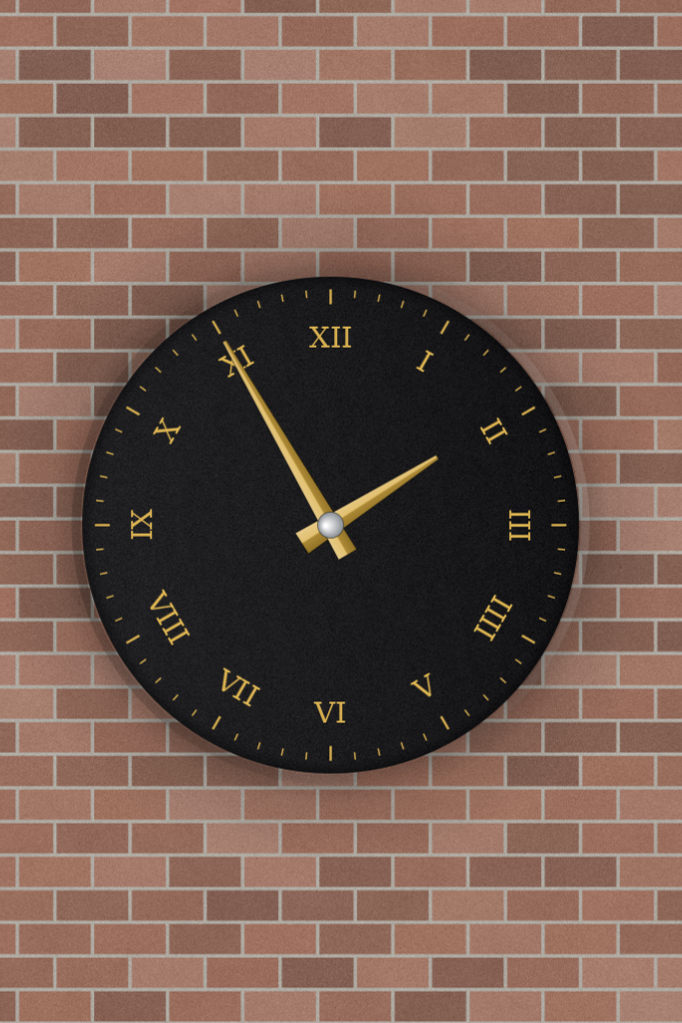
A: 1:55
